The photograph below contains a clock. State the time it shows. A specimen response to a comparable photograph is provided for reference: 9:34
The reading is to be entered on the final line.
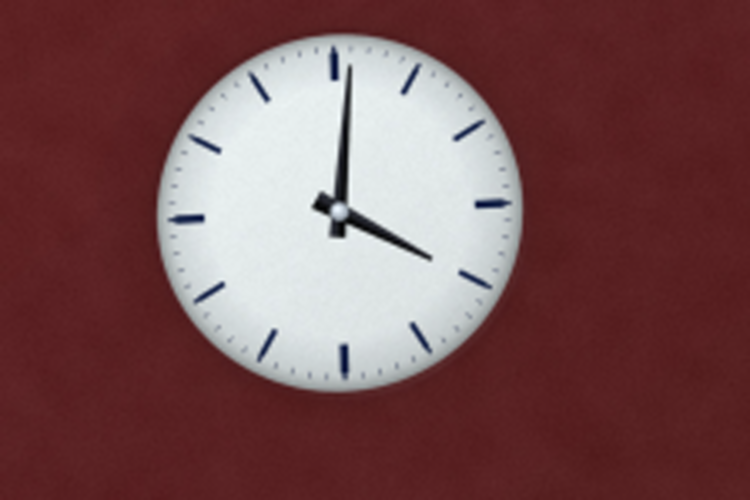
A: 4:01
